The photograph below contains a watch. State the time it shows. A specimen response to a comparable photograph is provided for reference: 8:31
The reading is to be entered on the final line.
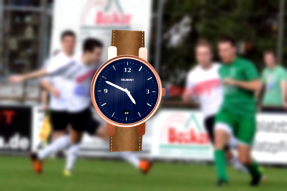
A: 4:49
